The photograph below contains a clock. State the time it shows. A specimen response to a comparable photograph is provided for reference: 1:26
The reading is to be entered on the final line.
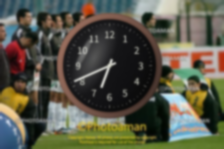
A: 6:41
